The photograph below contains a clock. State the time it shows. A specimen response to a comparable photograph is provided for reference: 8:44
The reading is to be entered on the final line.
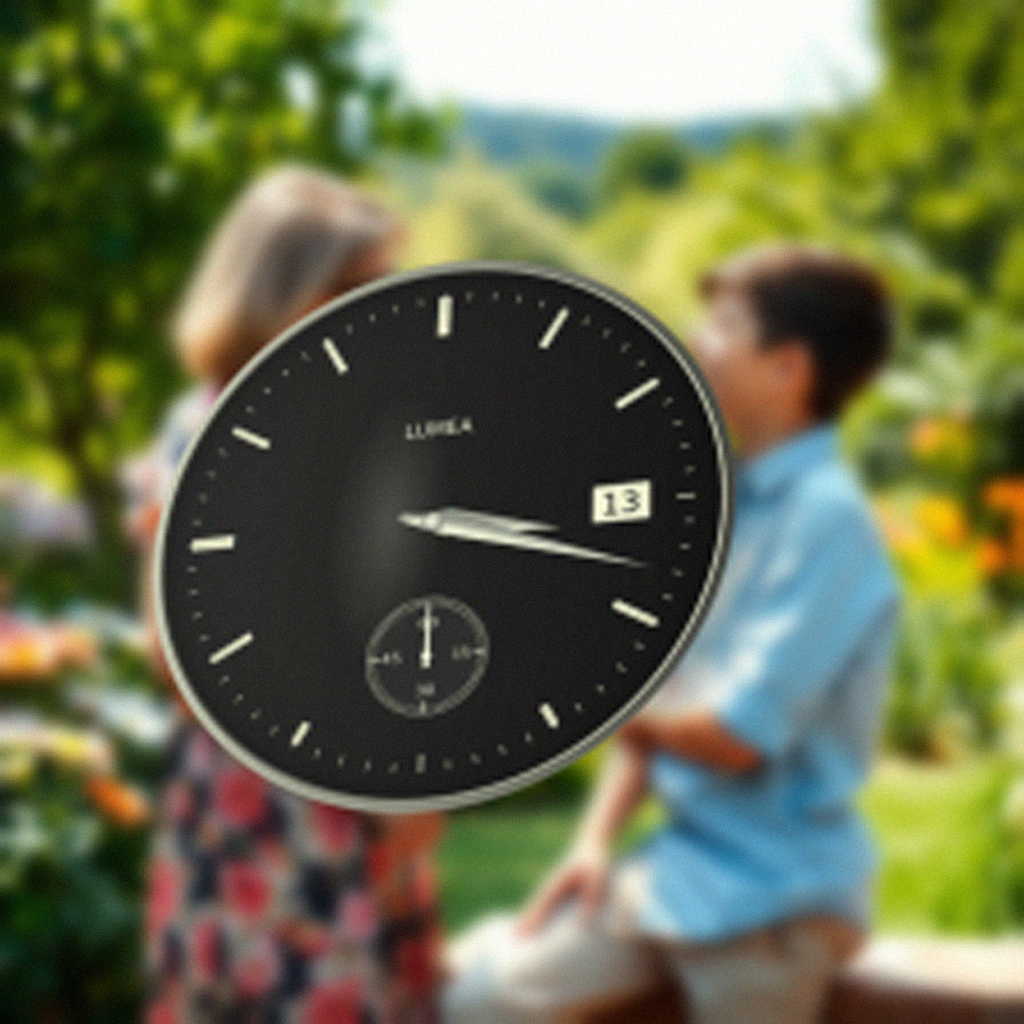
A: 3:18
